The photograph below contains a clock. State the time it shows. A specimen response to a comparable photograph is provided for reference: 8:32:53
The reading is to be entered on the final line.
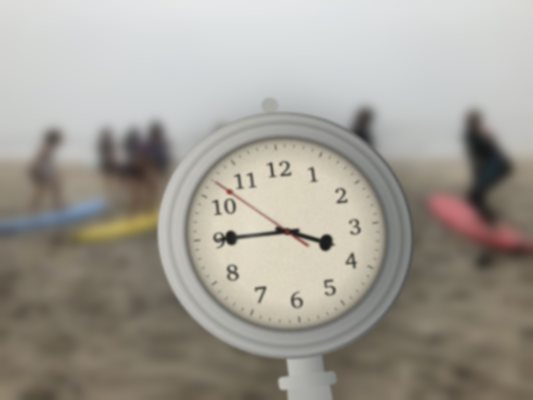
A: 3:44:52
